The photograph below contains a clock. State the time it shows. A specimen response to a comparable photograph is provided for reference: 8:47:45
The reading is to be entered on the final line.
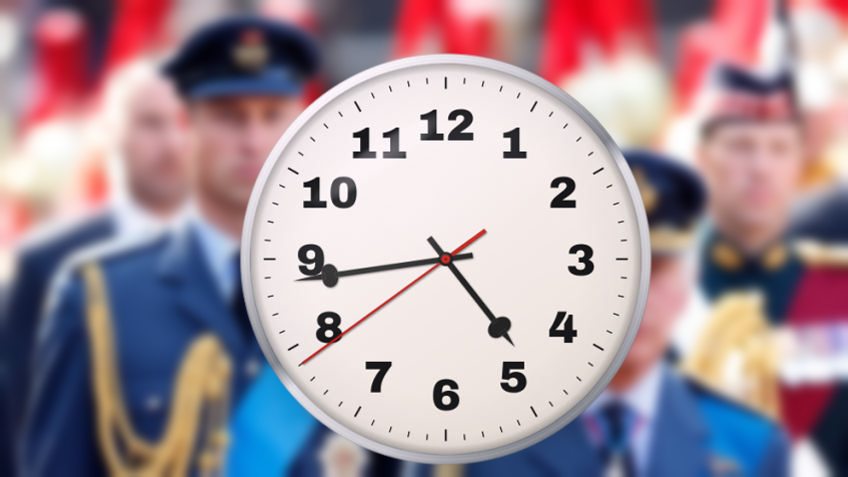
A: 4:43:39
